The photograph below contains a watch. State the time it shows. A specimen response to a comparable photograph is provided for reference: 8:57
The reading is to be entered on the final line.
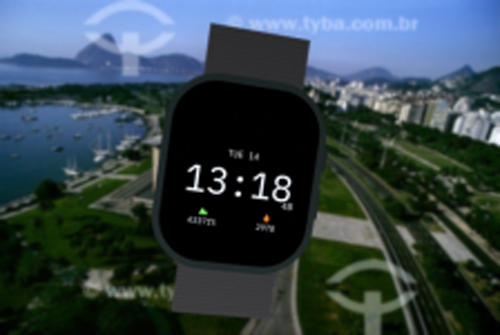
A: 13:18
